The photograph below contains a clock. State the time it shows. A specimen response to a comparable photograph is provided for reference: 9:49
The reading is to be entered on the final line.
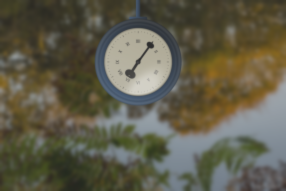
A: 7:06
